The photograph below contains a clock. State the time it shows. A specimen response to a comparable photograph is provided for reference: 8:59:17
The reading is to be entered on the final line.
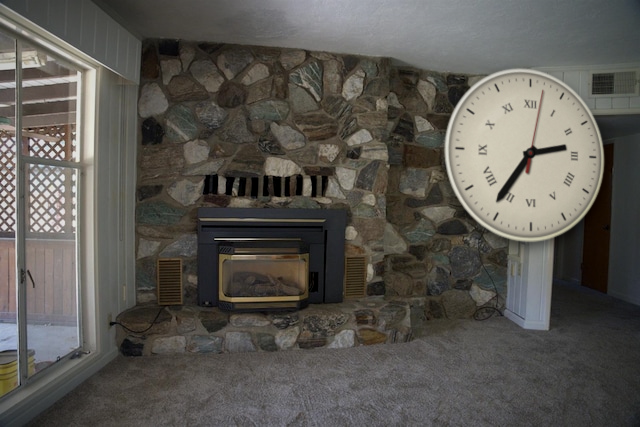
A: 2:36:02
